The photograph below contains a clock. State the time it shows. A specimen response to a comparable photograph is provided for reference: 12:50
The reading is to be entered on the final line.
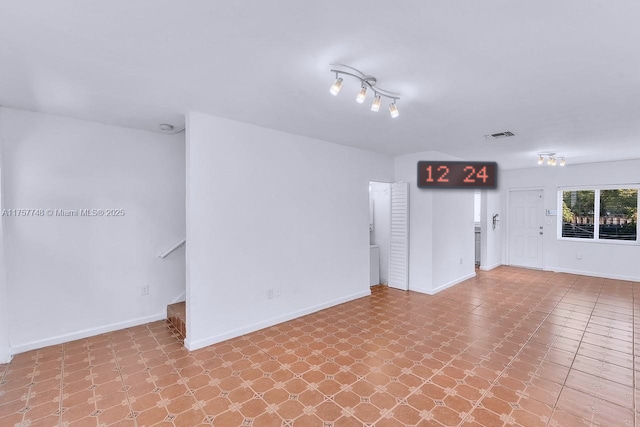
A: 12:24
